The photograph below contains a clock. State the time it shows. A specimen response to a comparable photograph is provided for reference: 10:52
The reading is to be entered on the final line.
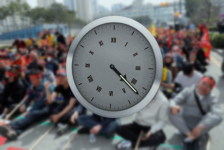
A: 4:22
